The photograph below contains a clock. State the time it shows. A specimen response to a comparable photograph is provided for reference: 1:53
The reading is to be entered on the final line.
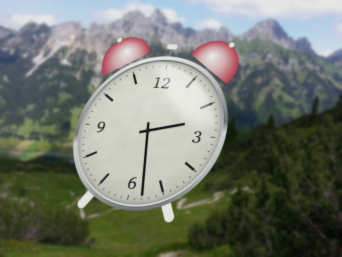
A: 2:28
